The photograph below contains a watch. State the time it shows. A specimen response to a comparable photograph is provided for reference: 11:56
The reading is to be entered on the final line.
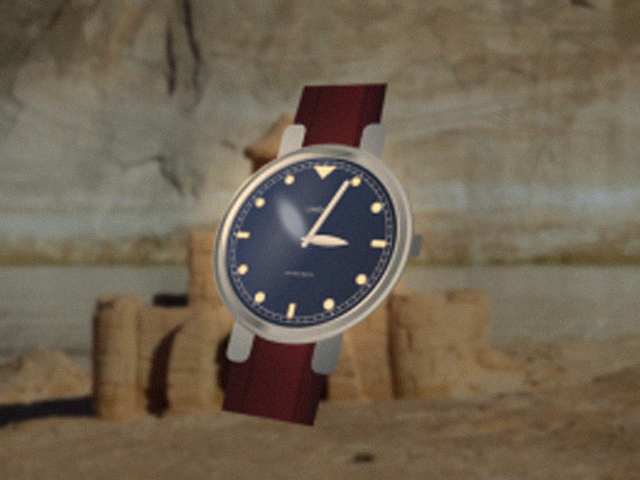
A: 3:04
